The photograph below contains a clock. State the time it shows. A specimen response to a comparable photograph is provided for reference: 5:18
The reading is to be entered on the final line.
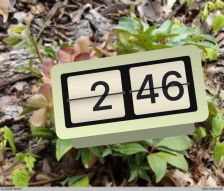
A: 2:46
